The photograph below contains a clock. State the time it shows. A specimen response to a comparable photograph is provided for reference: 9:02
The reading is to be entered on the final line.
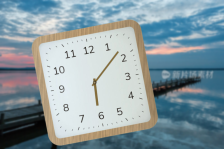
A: 6:08
